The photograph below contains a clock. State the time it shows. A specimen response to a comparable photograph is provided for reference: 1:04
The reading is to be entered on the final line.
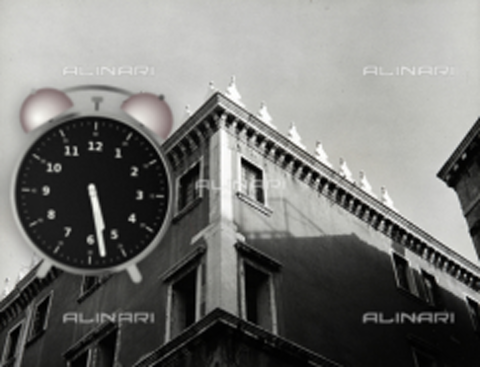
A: 5:28
